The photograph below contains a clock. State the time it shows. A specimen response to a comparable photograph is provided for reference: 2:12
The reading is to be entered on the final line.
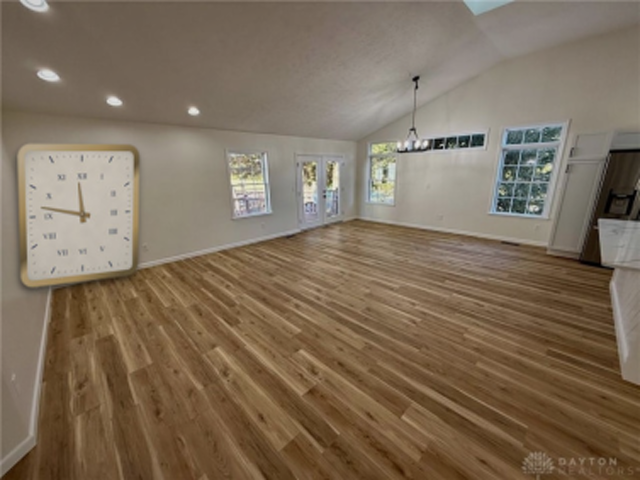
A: 11:47
